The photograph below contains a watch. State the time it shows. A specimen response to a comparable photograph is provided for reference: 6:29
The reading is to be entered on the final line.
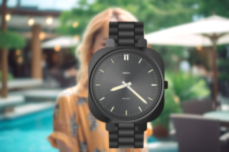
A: 8:22
